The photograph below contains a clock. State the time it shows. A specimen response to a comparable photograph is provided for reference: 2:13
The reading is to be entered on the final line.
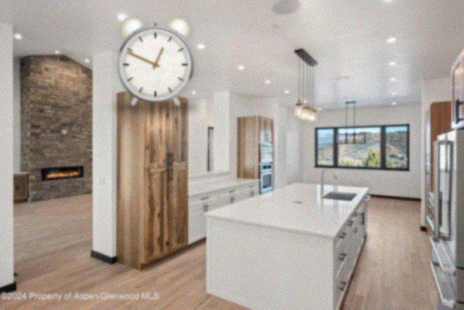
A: 12:49
